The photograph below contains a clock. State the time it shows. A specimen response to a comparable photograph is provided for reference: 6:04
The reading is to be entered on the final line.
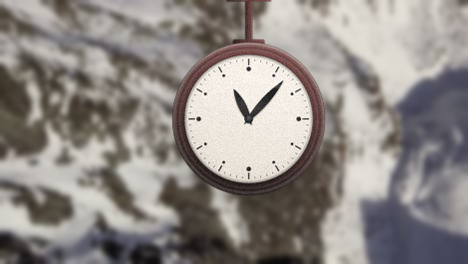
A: 11:07
